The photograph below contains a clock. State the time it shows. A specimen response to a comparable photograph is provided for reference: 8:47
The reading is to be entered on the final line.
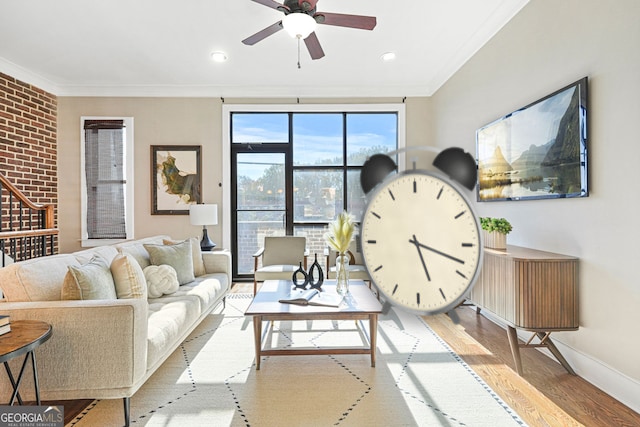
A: 5:18
